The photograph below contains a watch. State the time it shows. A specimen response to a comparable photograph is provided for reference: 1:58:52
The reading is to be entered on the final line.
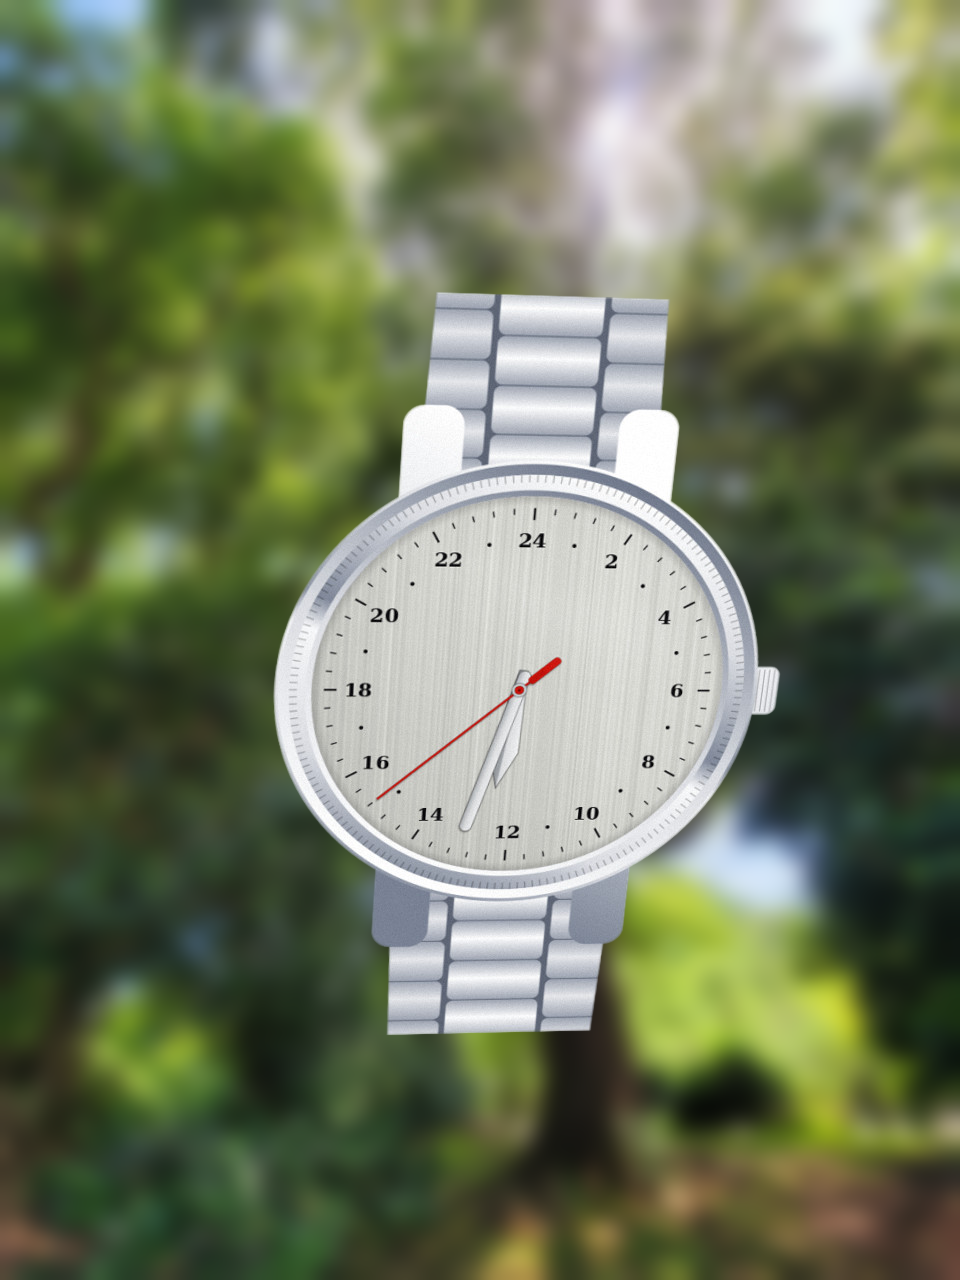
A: 12:32:38
